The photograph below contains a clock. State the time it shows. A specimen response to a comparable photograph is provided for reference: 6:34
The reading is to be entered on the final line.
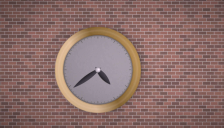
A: 4:39
